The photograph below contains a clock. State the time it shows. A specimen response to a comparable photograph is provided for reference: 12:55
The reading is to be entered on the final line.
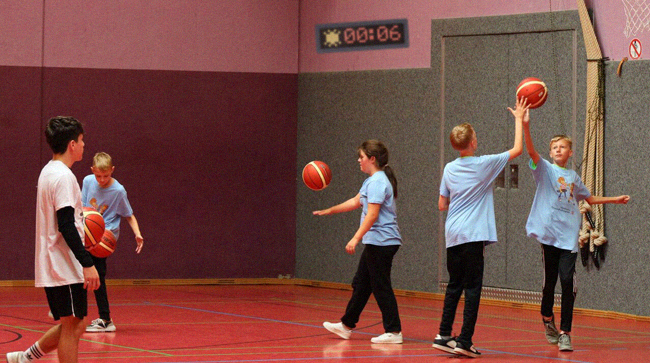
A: 0:06
